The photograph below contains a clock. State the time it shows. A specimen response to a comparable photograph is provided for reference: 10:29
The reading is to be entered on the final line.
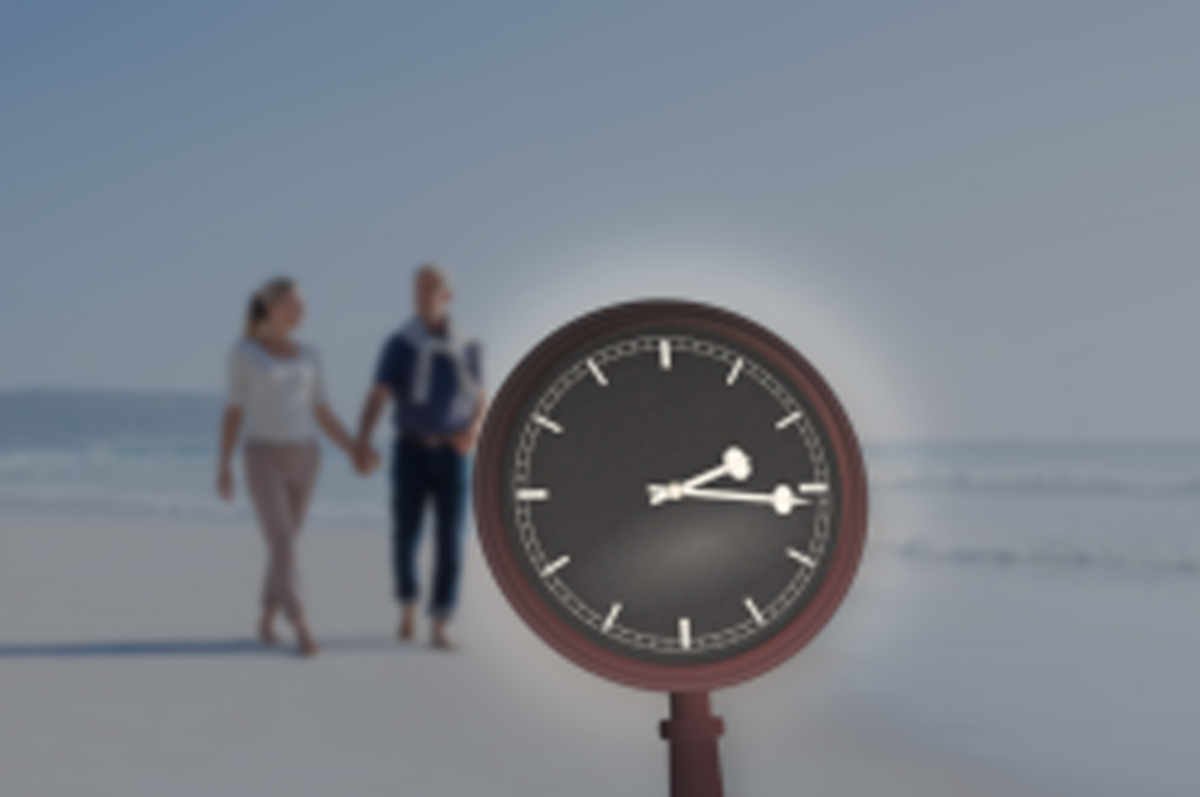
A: 2:16
